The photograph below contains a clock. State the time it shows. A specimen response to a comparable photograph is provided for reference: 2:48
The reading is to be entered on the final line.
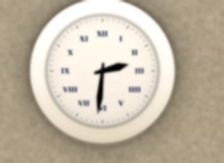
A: 2:31
